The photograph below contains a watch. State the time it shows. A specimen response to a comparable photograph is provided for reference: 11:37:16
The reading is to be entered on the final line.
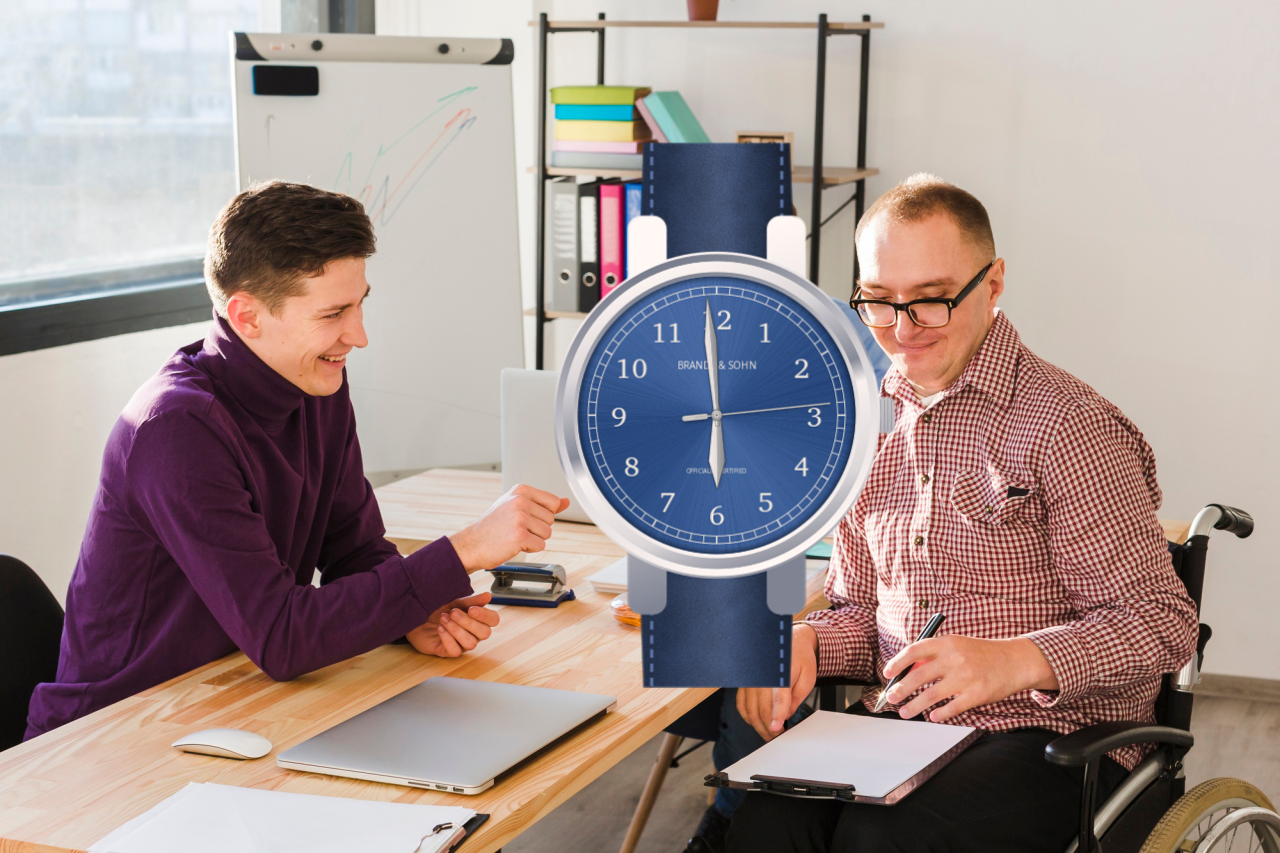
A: 5:59:14
